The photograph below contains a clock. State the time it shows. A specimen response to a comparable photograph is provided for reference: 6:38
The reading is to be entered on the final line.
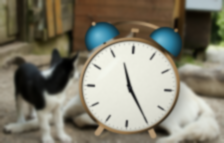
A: 11:25
